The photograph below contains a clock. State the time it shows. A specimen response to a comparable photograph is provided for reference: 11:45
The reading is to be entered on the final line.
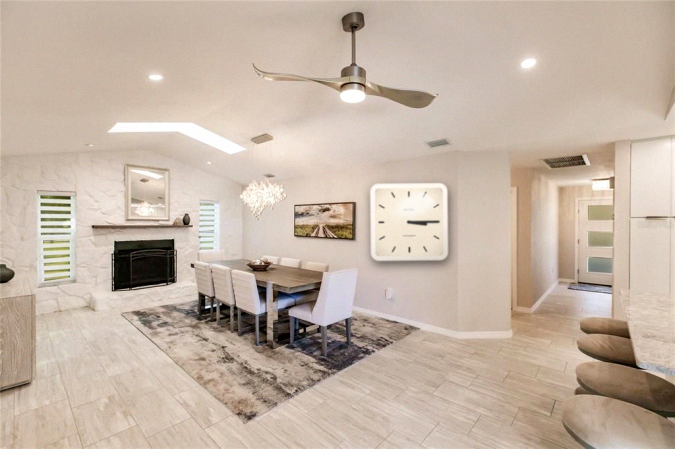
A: 3:15
